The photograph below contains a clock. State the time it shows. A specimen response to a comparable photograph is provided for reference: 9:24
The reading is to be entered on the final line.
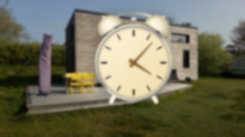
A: 4:07
